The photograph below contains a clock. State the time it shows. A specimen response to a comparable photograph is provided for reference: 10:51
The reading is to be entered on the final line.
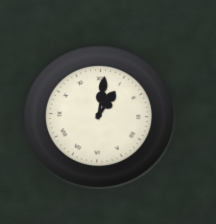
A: 1:01
